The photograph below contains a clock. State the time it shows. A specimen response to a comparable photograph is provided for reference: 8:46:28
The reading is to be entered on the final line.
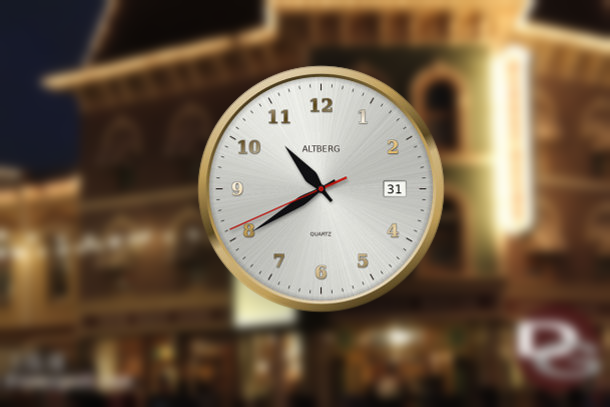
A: 10:39:41
